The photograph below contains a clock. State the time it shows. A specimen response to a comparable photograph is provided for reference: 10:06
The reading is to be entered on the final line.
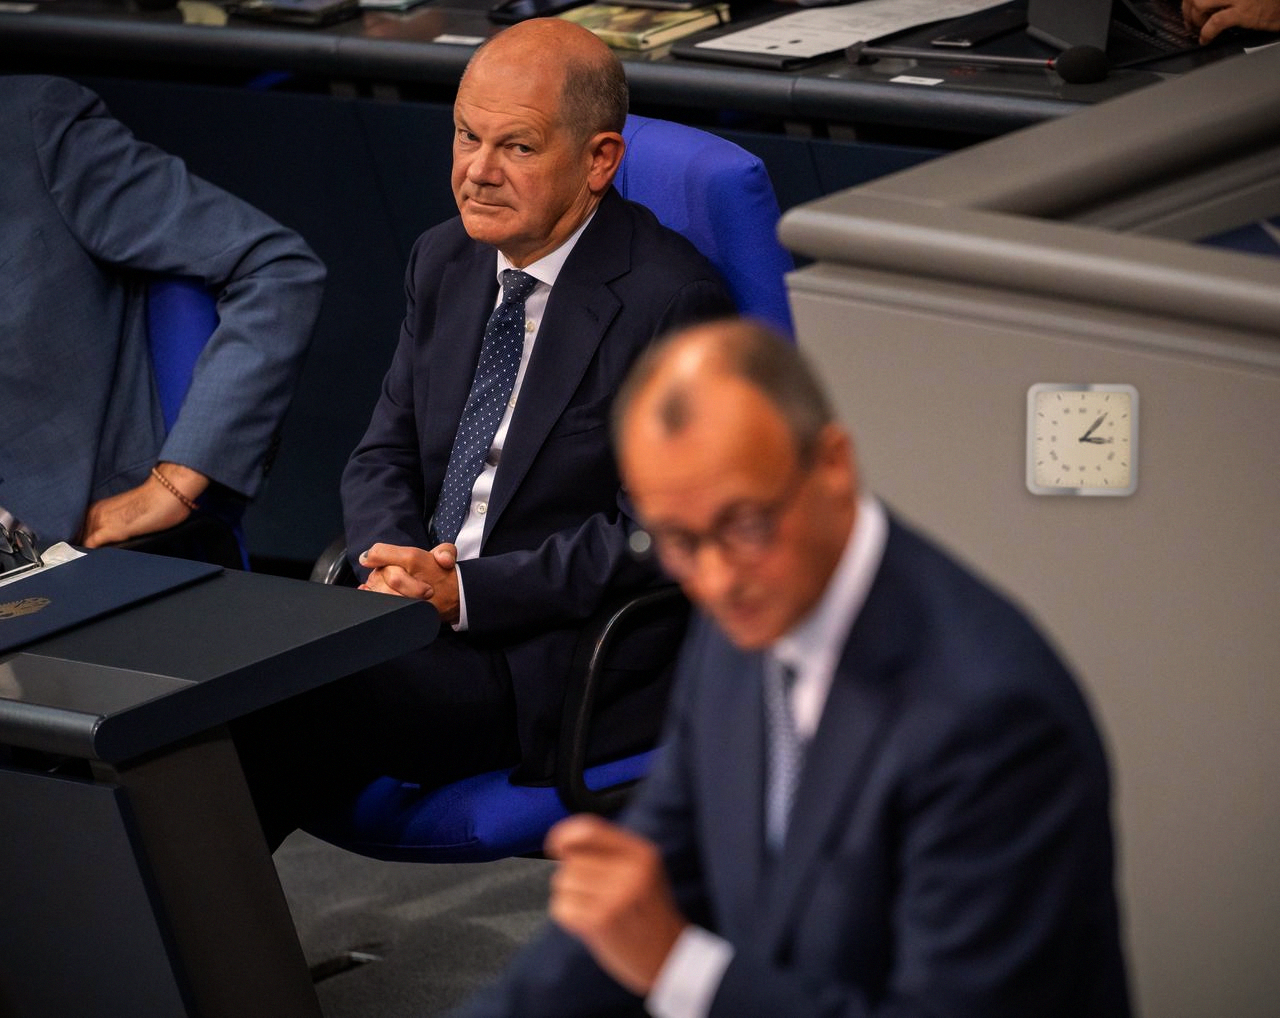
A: 3:07
